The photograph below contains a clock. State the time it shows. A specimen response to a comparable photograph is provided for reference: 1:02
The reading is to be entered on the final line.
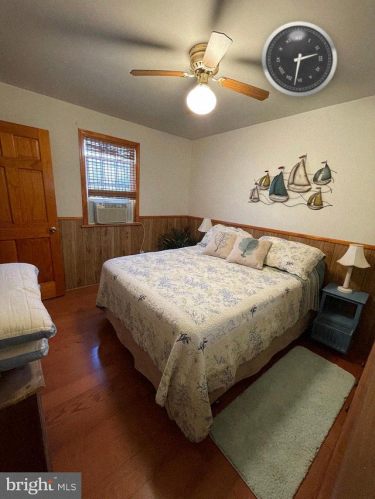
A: 2:32
